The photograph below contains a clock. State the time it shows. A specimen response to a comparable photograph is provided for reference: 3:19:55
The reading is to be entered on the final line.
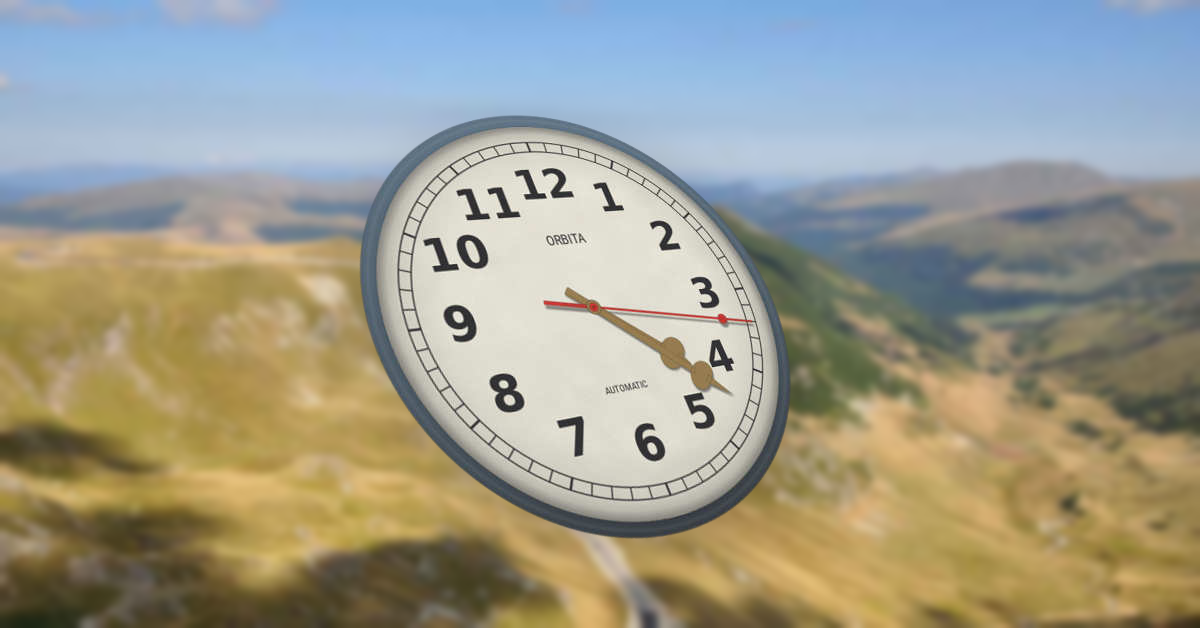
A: 4:22:17
